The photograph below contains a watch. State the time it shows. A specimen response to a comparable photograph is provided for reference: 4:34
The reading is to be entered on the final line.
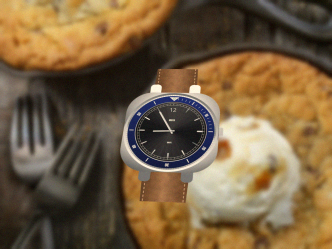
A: 8:55
